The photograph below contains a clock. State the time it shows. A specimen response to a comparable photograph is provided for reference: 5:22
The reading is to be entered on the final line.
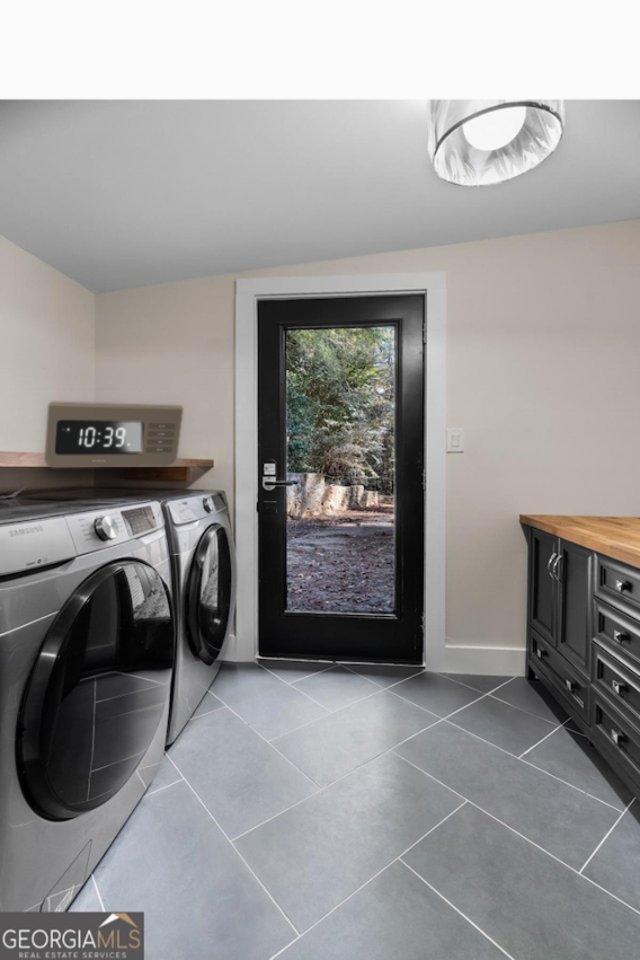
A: 10:39
